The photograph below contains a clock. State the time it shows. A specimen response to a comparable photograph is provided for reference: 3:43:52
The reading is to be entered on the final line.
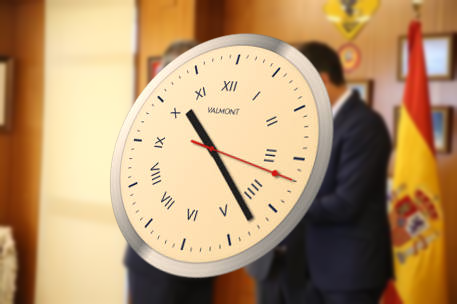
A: 10:22:17
